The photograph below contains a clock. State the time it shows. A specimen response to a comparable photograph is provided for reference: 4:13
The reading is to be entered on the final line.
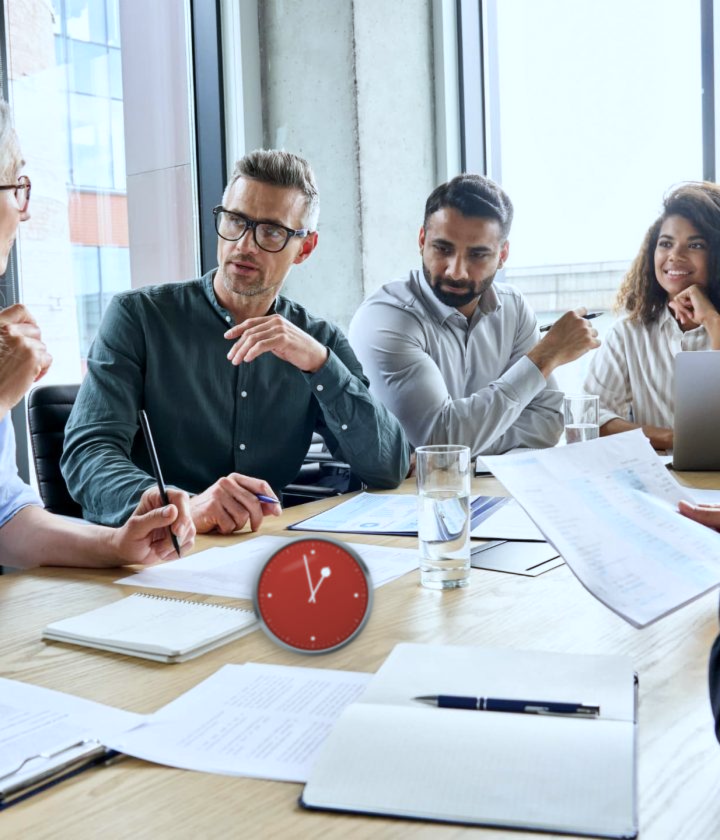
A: 12:58
